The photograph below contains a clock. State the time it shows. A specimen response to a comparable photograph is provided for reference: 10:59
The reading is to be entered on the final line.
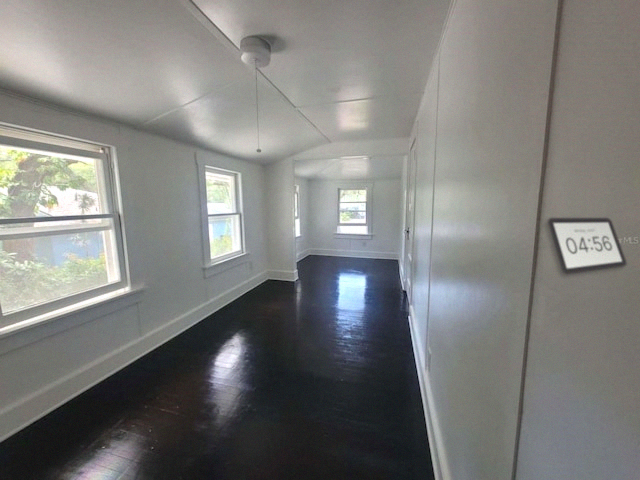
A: 4:56
